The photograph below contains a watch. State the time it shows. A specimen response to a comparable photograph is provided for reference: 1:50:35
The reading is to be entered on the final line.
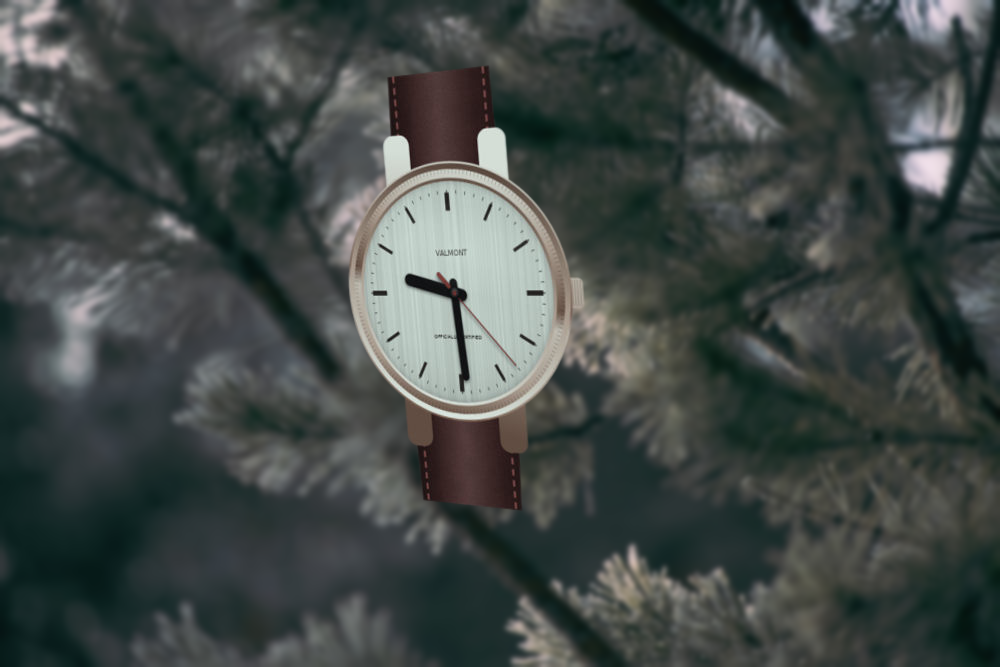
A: 9:29:23
